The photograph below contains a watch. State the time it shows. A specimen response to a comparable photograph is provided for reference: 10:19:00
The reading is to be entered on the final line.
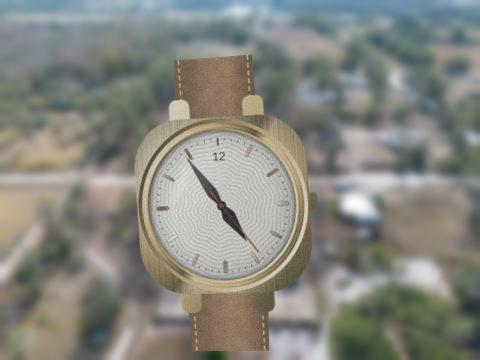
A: 4:54:24
